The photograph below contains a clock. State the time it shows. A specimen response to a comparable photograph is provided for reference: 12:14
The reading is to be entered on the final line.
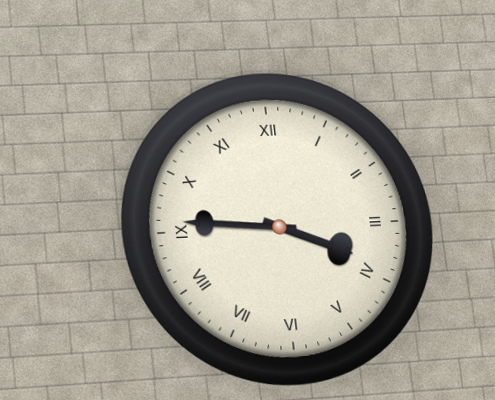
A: 3:46
